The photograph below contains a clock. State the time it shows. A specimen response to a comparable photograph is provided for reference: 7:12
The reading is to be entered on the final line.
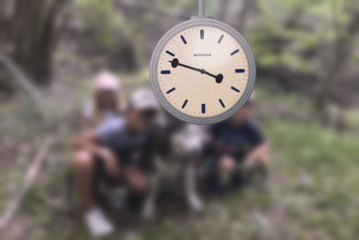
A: 3:48
